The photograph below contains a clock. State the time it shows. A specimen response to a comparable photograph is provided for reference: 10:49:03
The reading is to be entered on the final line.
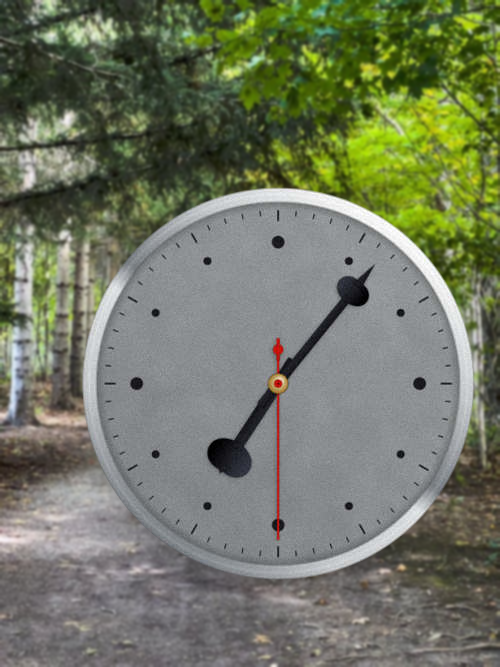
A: 7:06:30
